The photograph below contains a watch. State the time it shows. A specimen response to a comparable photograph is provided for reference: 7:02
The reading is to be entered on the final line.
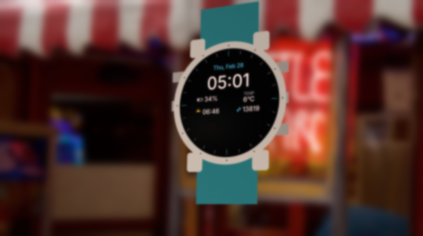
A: 5:01
